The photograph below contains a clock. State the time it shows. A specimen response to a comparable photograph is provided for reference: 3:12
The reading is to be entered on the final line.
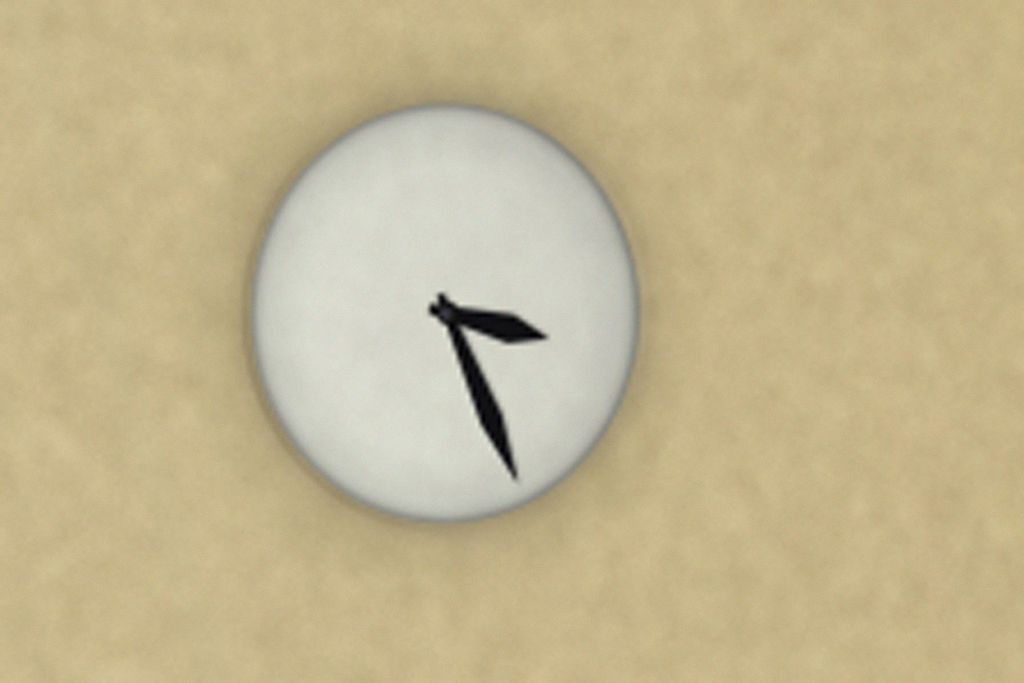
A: 3:26
